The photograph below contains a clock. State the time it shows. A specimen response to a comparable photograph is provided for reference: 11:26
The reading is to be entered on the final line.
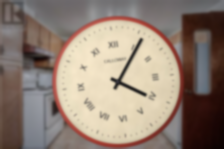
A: 4:06
